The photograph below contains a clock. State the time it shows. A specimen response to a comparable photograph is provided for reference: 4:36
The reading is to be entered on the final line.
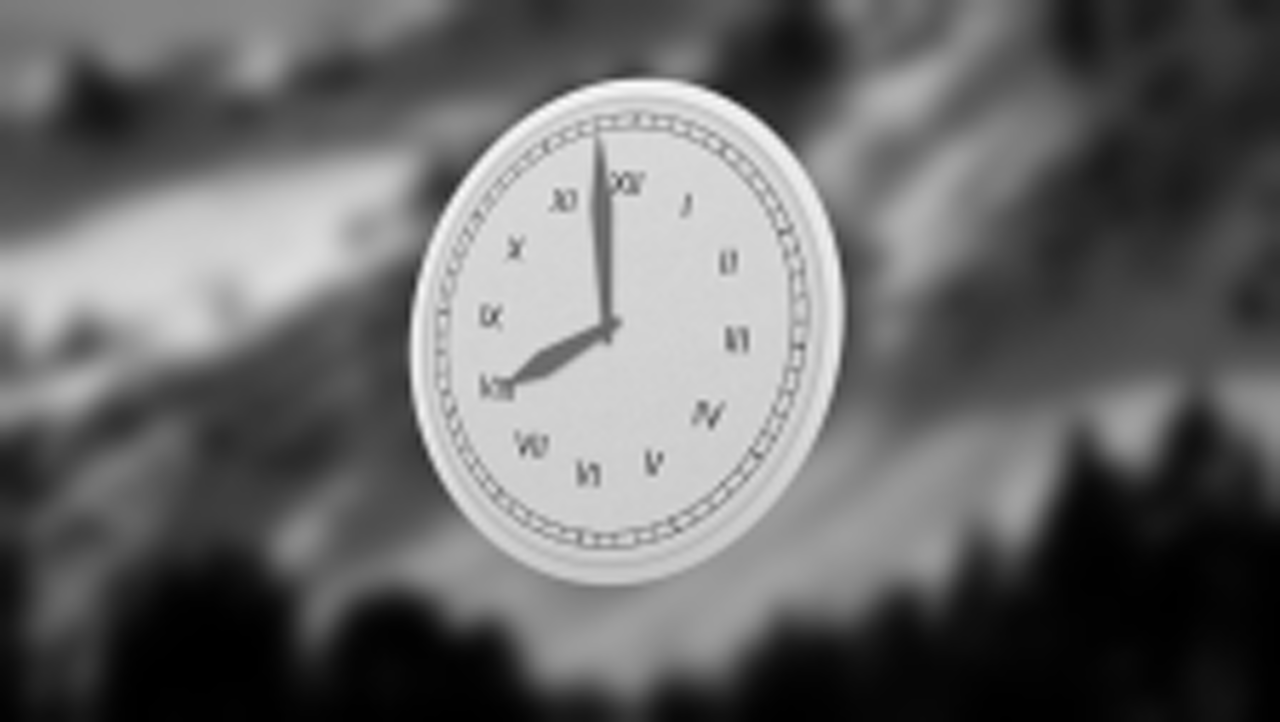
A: 7:58
